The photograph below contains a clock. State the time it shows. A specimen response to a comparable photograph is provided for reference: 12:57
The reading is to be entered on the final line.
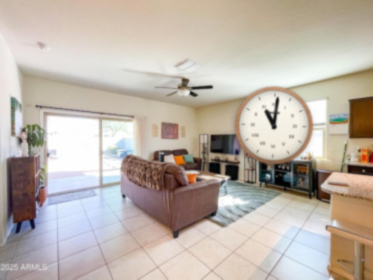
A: 11:01
